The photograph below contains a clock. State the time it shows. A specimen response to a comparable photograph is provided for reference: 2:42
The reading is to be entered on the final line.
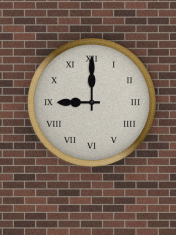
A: 9:00
